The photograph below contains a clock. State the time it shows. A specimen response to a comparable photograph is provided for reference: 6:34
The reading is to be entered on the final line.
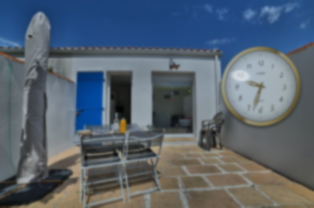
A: 9:33
